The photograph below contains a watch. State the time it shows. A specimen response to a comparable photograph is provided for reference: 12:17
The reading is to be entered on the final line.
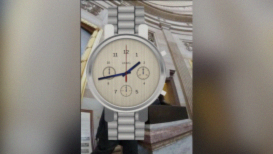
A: 1:43
